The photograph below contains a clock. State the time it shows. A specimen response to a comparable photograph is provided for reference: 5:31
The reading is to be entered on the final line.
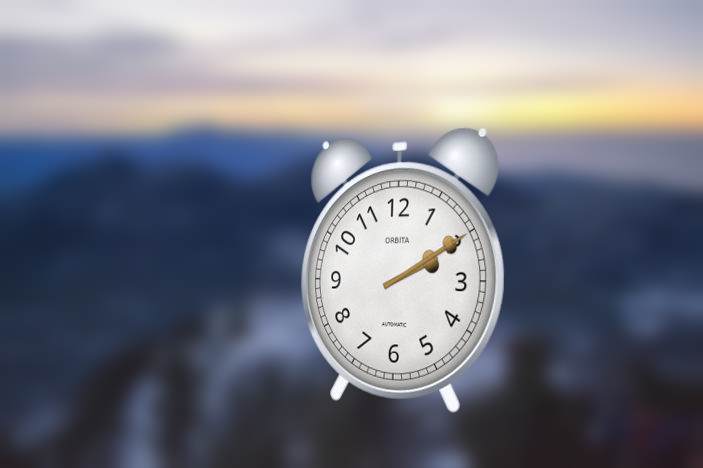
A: 2:10
